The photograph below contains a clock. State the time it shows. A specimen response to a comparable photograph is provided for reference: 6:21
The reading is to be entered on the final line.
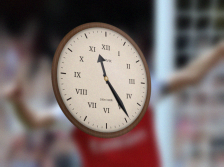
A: 11:24
